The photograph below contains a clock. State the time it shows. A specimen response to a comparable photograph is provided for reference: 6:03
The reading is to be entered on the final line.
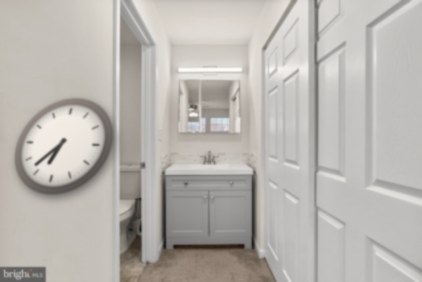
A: 6:37
